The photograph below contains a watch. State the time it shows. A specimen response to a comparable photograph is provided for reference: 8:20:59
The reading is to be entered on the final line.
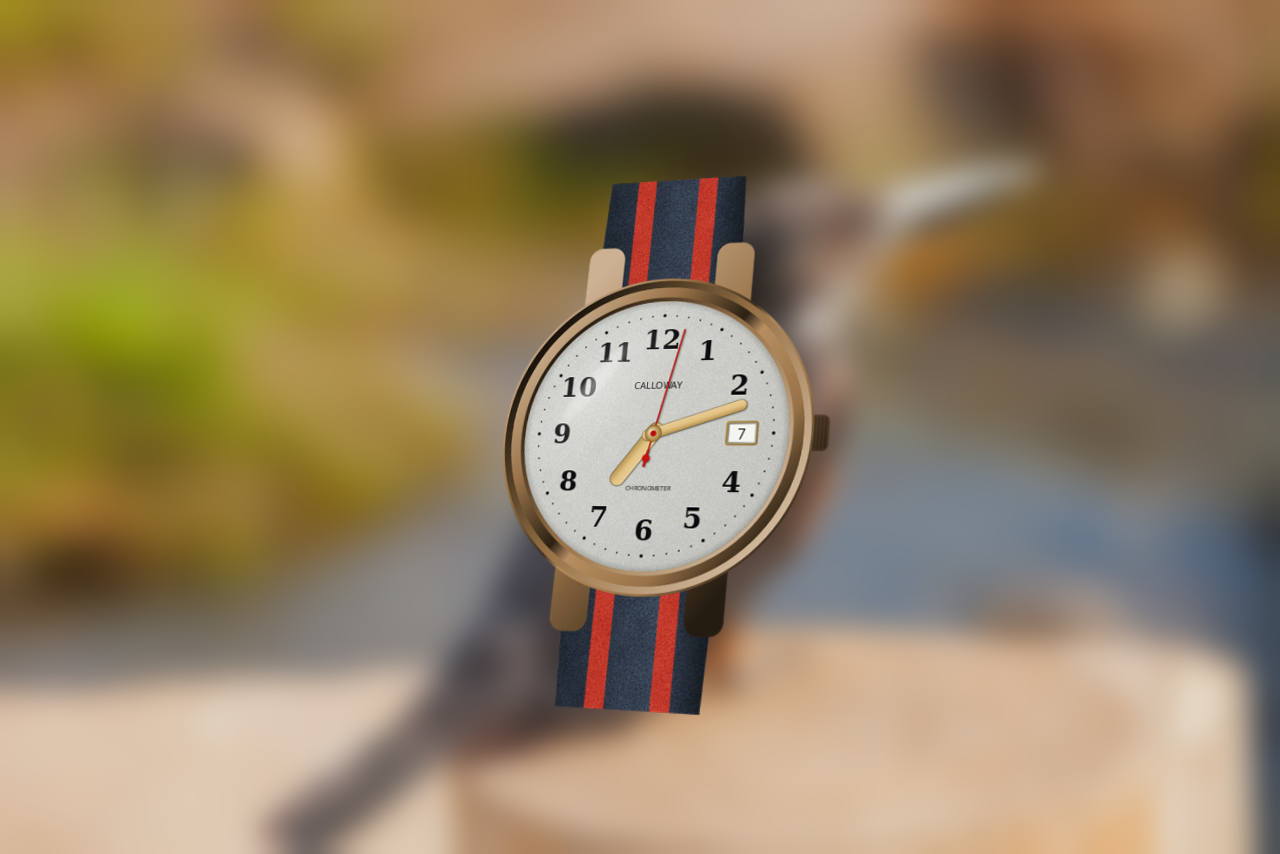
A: 7:12:02
